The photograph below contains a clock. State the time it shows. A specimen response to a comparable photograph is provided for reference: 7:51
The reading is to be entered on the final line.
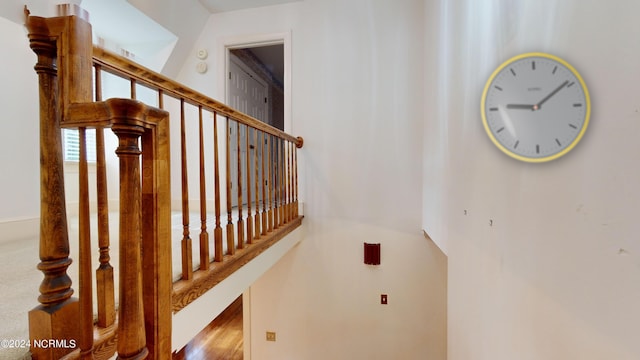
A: 9:09
